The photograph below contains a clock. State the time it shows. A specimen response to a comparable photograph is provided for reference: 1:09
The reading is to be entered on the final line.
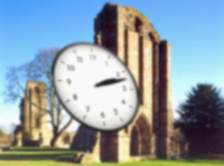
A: 2:12
